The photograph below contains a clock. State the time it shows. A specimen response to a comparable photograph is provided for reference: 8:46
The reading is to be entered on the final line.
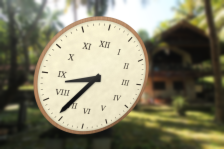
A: 8:36
